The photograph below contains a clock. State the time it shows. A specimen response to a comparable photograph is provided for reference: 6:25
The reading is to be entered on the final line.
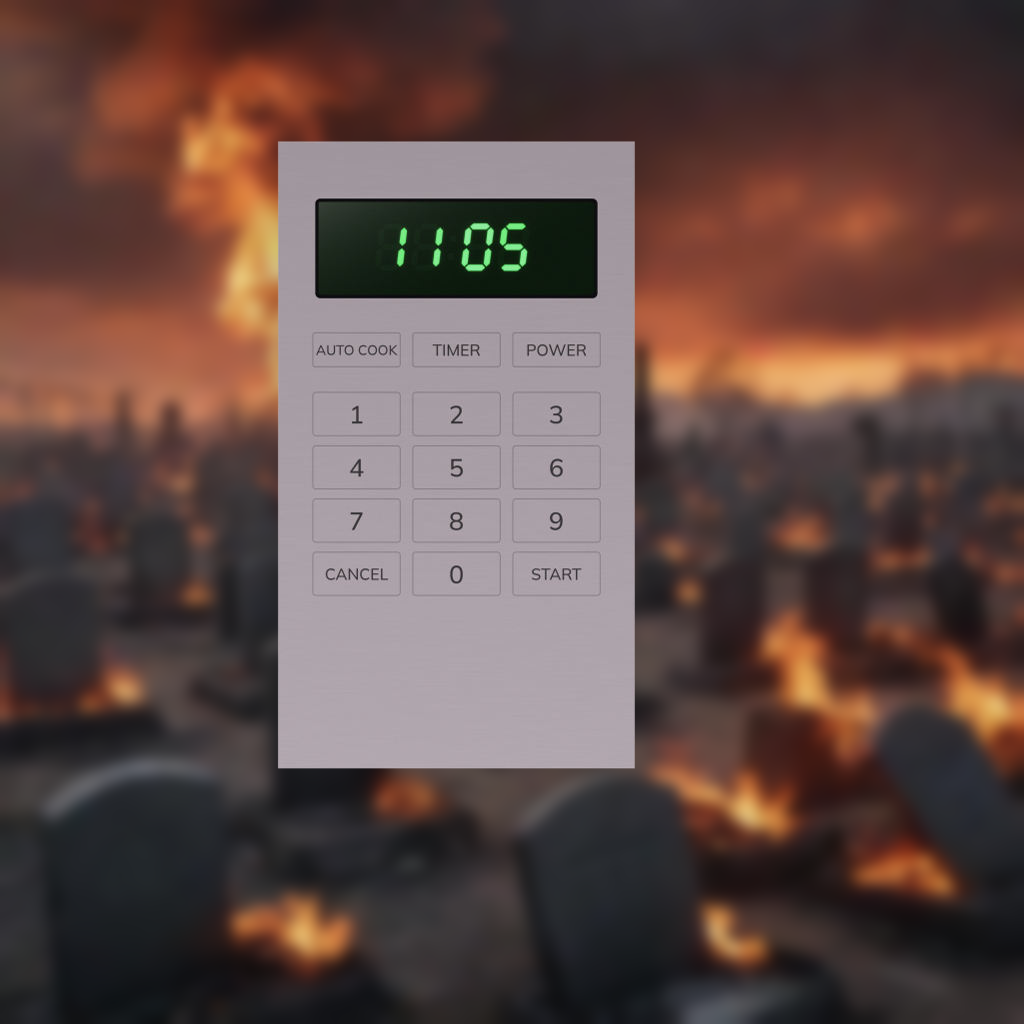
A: 11:05
